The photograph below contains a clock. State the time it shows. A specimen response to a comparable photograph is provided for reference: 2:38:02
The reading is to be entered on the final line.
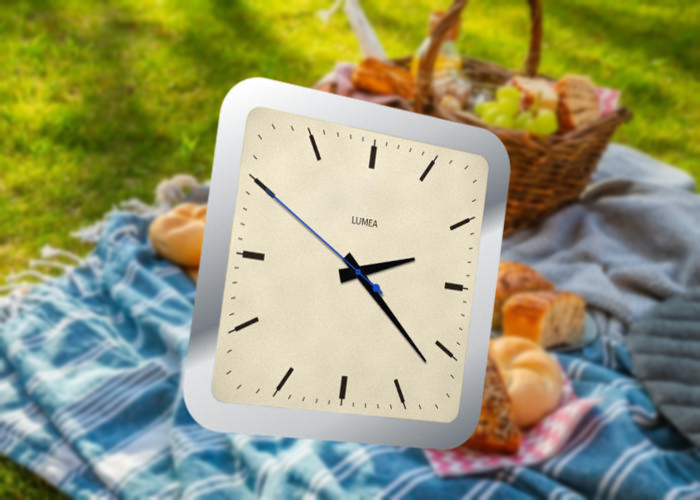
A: 2:21:50
